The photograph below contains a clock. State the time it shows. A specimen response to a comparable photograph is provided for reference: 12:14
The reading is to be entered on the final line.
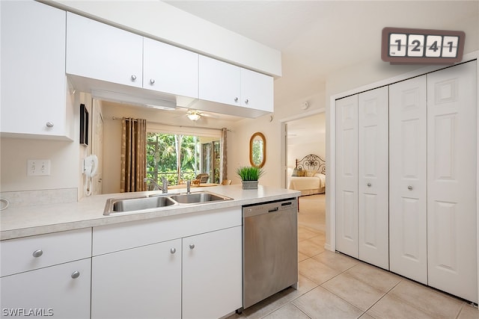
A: 12:41
